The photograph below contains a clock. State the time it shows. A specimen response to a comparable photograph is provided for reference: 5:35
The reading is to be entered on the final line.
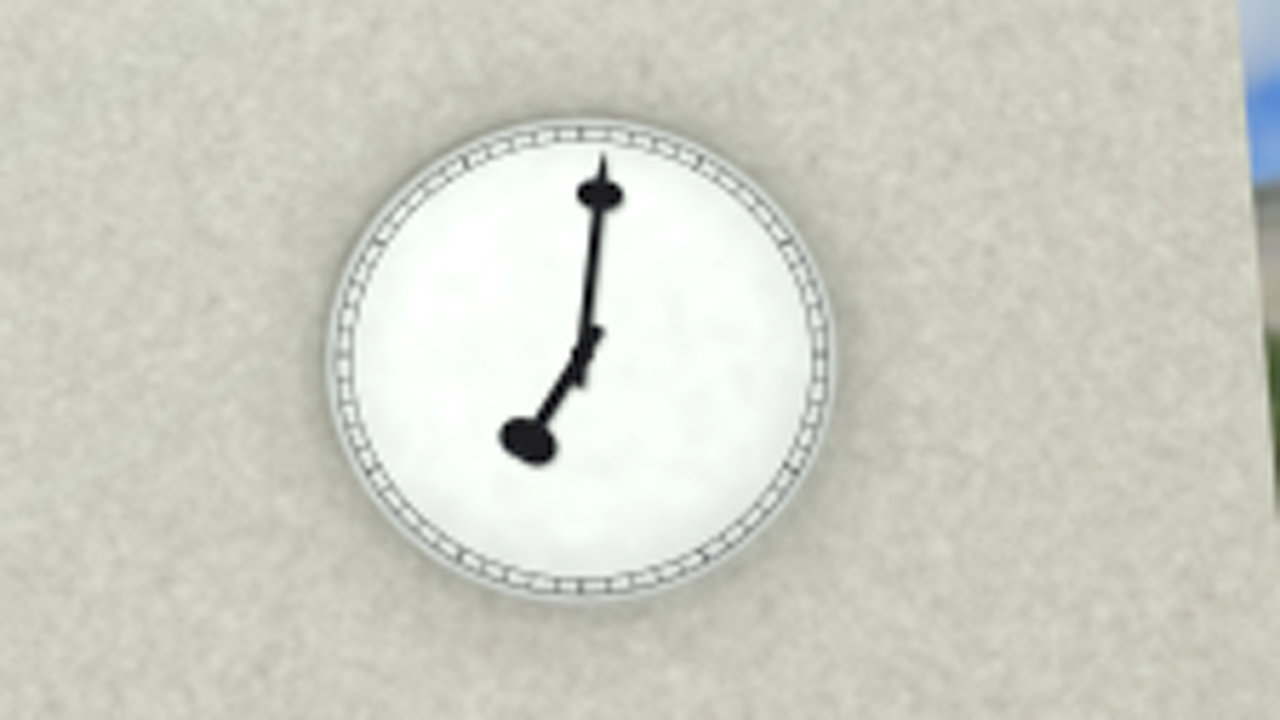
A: 7:01
